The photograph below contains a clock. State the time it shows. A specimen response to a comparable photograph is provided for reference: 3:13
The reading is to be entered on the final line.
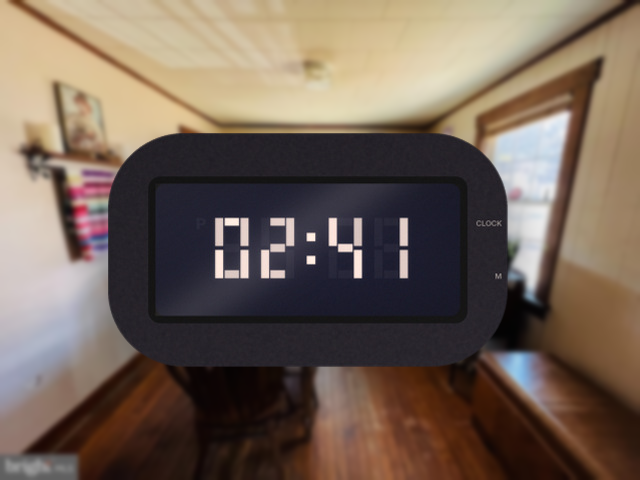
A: 2:41
